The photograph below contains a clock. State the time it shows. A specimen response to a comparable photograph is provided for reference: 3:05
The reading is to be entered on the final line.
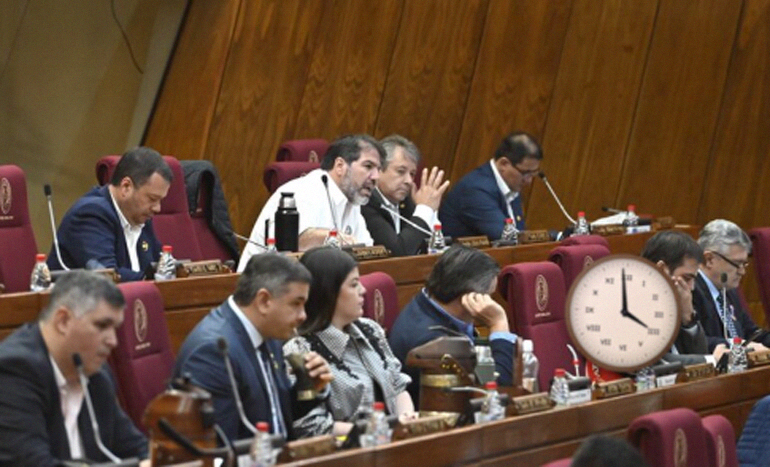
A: 3:59
